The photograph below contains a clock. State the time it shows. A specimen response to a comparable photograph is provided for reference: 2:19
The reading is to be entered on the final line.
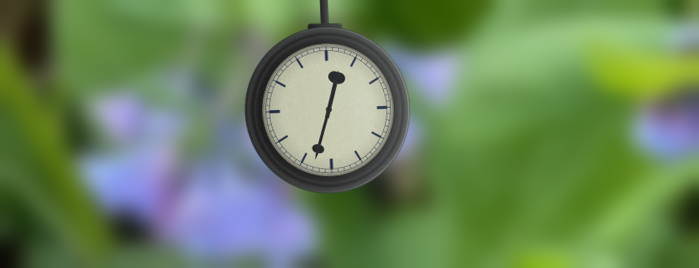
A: 12:33
